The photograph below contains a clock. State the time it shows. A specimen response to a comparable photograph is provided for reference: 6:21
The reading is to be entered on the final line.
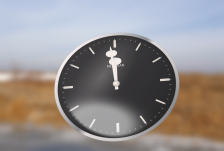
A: 11:59
